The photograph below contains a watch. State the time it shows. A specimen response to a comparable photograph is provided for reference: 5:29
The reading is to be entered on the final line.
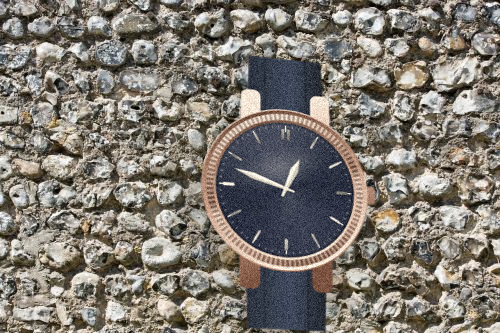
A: 12:48
